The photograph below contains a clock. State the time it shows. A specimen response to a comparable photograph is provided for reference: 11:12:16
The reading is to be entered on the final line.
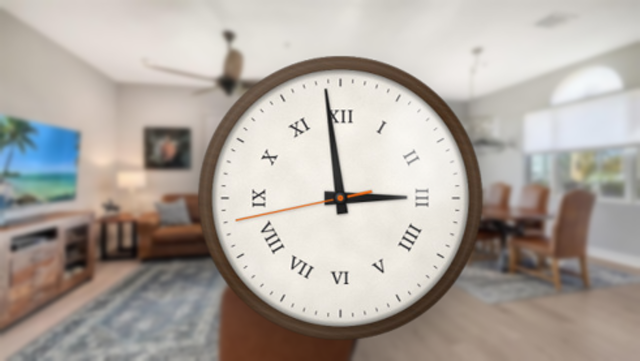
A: 2:58:43
